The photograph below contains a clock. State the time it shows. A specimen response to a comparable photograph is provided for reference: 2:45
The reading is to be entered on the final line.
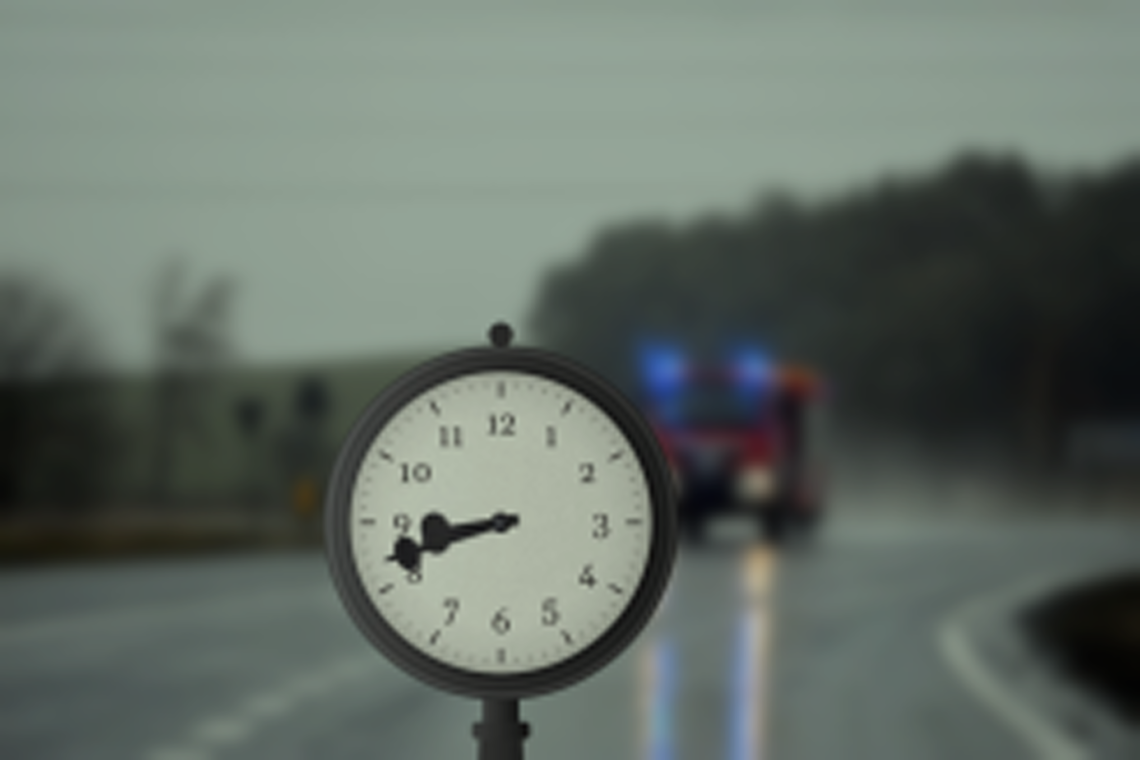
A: 8:42
